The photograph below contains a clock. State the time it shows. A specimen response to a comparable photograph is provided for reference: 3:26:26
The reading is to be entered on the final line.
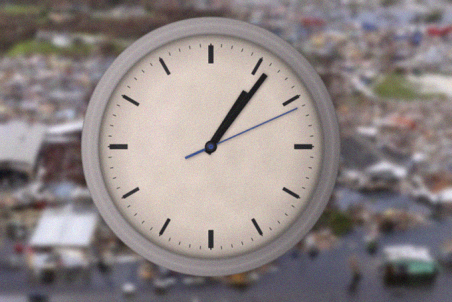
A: 1:06:11
